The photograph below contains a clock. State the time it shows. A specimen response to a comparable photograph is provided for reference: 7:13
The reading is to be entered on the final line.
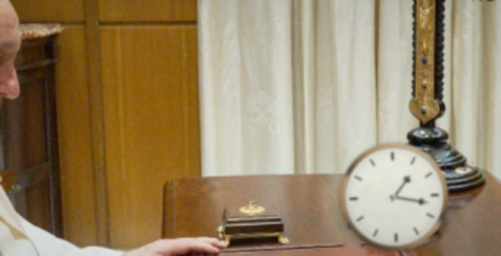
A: 1:17
